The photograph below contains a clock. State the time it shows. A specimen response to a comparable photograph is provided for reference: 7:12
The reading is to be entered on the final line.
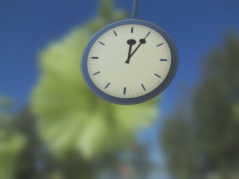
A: 12:05
